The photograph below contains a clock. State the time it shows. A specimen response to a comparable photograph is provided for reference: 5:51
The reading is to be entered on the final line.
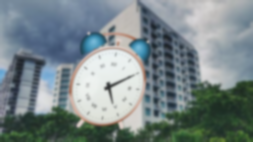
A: 5:10
